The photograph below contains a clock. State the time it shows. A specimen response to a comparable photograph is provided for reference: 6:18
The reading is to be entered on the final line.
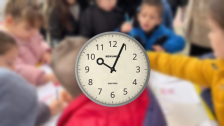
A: 10:04
